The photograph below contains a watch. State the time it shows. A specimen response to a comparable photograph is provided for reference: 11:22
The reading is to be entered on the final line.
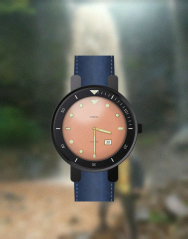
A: 3:30
